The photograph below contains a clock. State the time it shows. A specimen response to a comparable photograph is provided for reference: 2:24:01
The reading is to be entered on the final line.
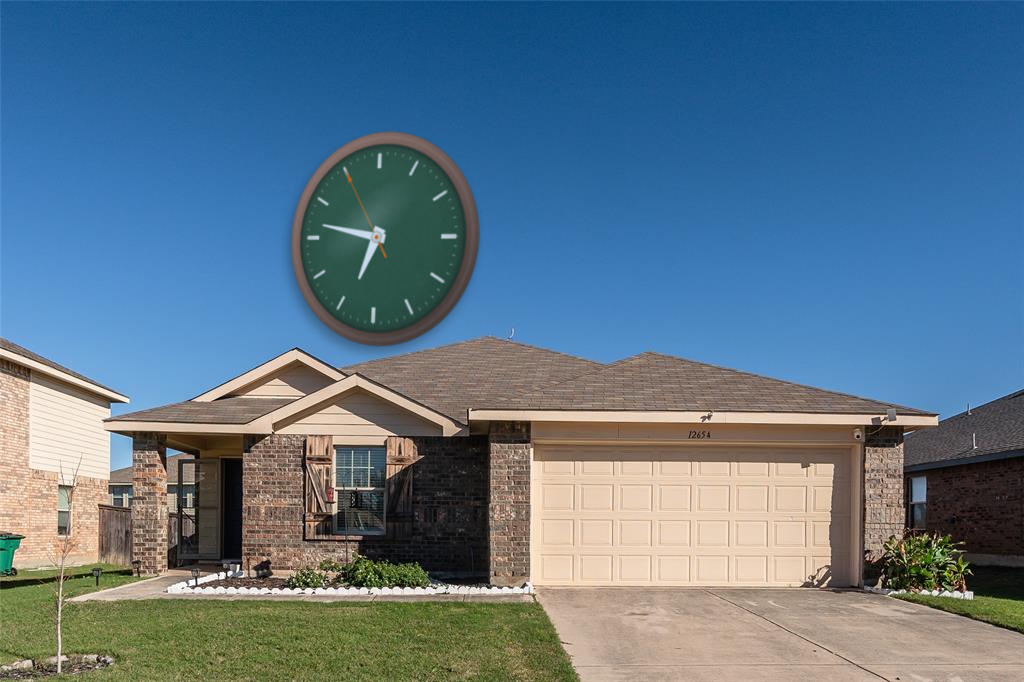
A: 6:46:55
